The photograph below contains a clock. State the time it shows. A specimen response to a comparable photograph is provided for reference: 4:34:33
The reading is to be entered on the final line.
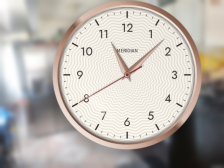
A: 11:07:40
